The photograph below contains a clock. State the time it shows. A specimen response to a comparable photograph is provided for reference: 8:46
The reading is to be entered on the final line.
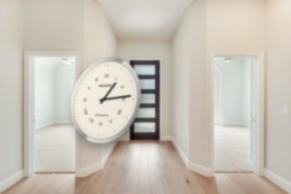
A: 1:14
